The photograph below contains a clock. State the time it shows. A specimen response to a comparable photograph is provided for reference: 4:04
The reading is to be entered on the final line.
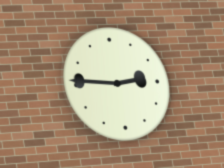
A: 2:46
